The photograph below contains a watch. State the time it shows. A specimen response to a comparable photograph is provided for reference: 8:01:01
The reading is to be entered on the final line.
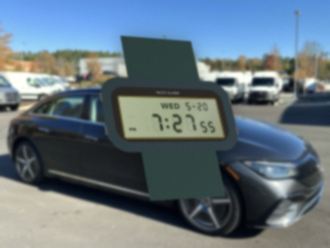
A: 7:27:55
